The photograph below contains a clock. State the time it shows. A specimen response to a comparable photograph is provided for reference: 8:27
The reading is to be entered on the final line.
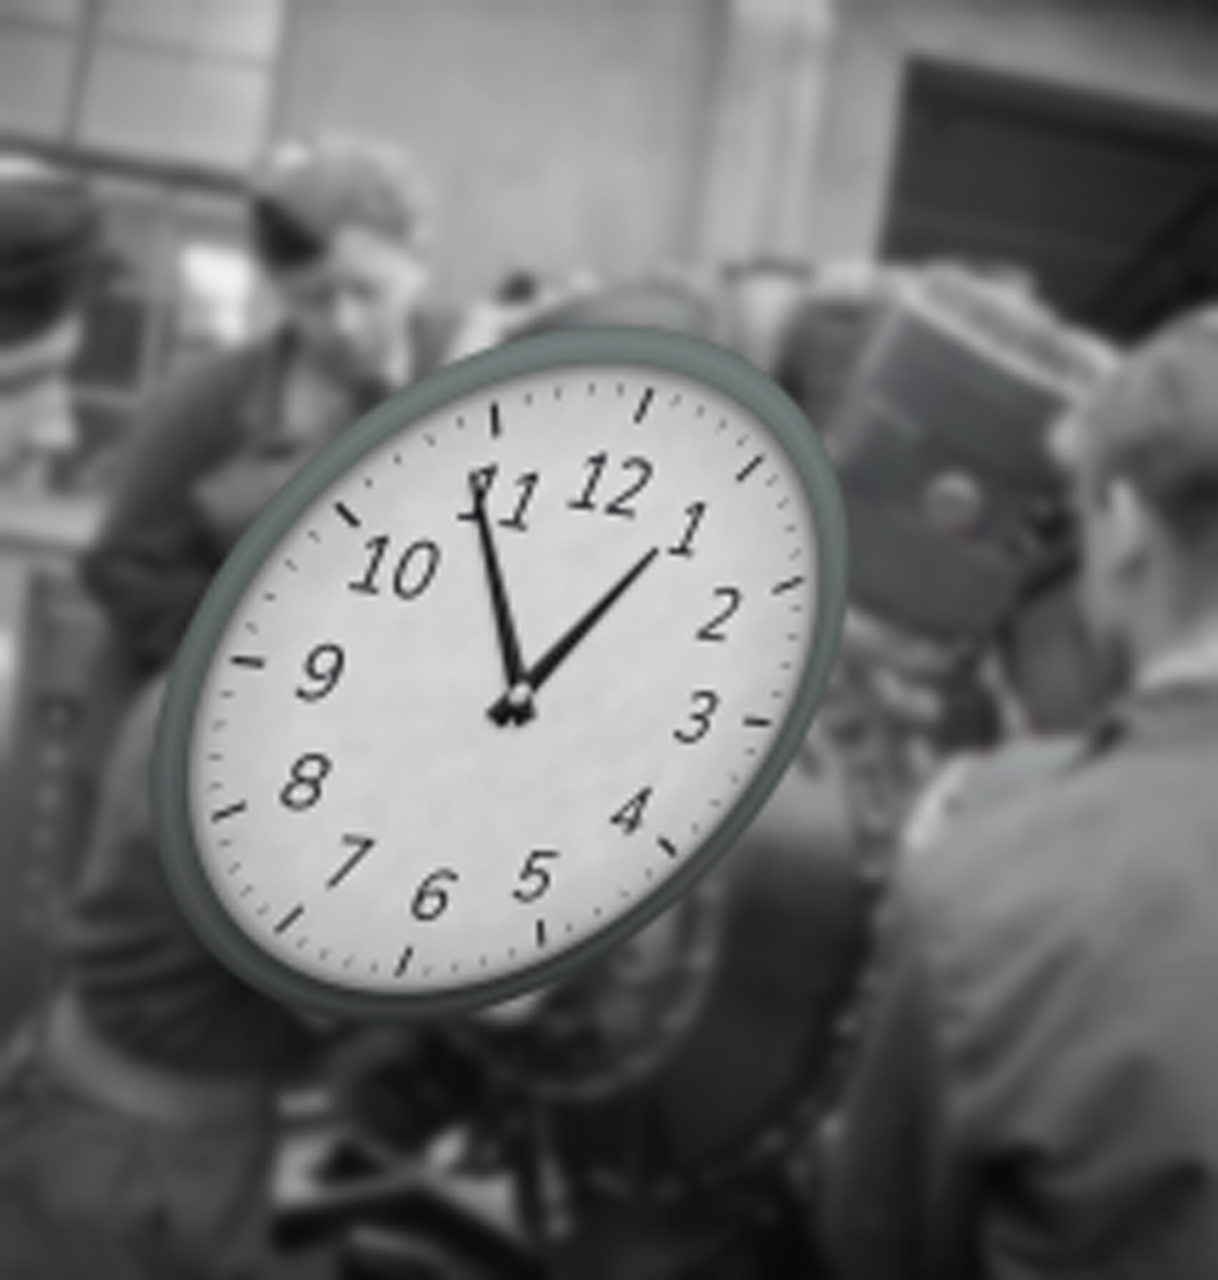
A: 12:54
